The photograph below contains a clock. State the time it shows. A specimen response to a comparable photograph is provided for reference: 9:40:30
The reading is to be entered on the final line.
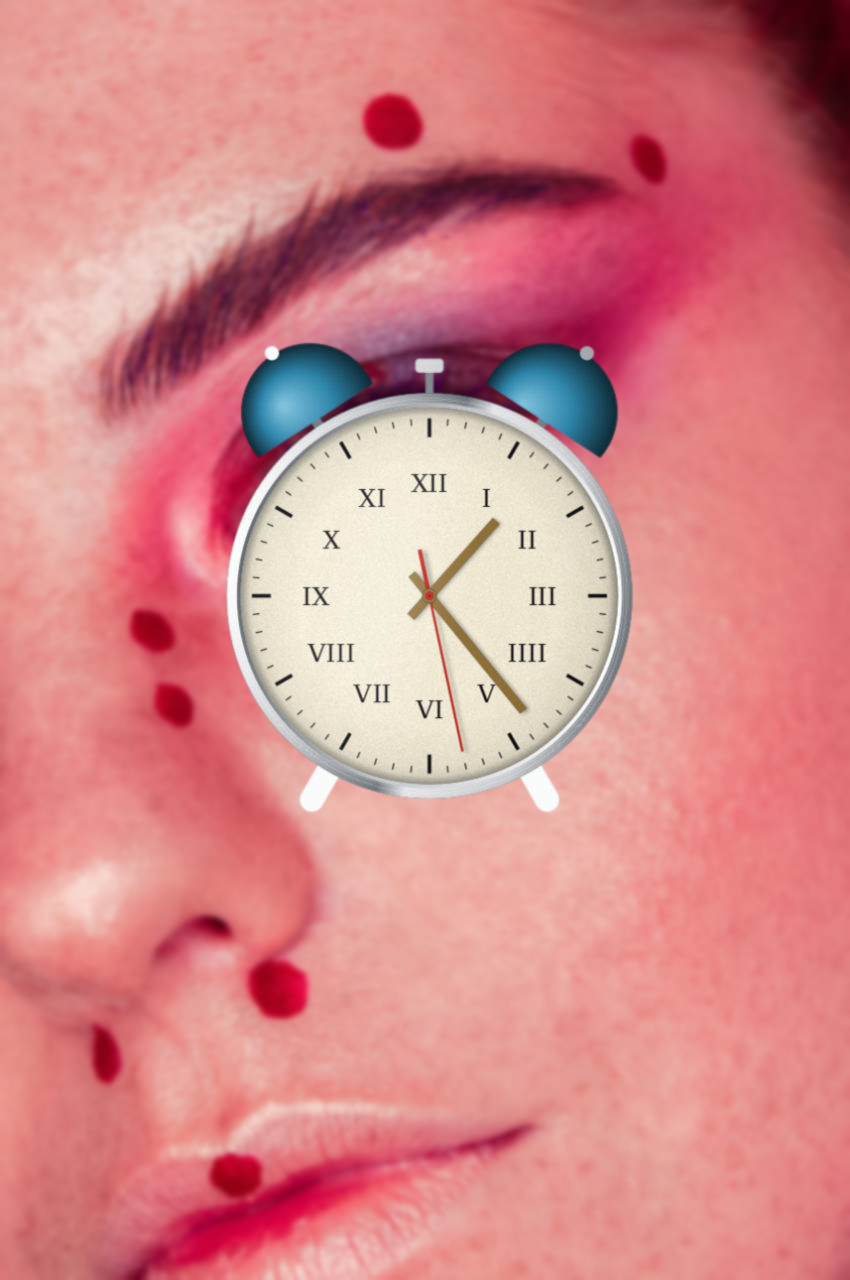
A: 1:23:28
